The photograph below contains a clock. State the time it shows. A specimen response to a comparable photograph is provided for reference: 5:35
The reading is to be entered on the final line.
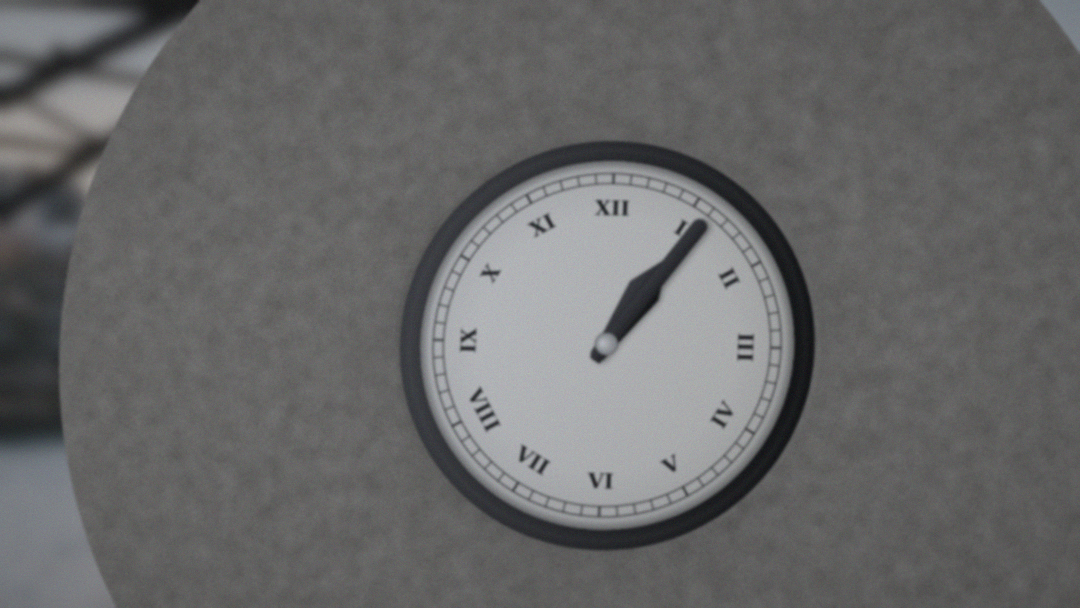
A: 1:06
